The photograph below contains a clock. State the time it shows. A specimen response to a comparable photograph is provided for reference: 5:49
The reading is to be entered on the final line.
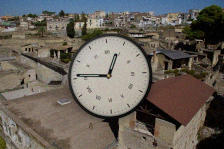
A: 12:46
